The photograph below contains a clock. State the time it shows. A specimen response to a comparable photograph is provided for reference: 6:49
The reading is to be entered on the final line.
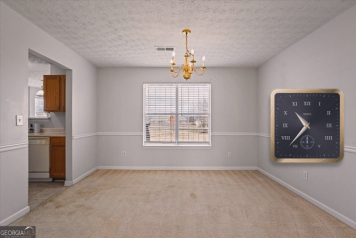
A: 10:37
